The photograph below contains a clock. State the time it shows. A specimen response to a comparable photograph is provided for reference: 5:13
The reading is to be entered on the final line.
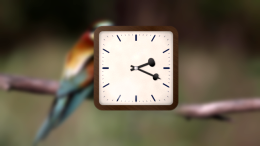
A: 2:19
